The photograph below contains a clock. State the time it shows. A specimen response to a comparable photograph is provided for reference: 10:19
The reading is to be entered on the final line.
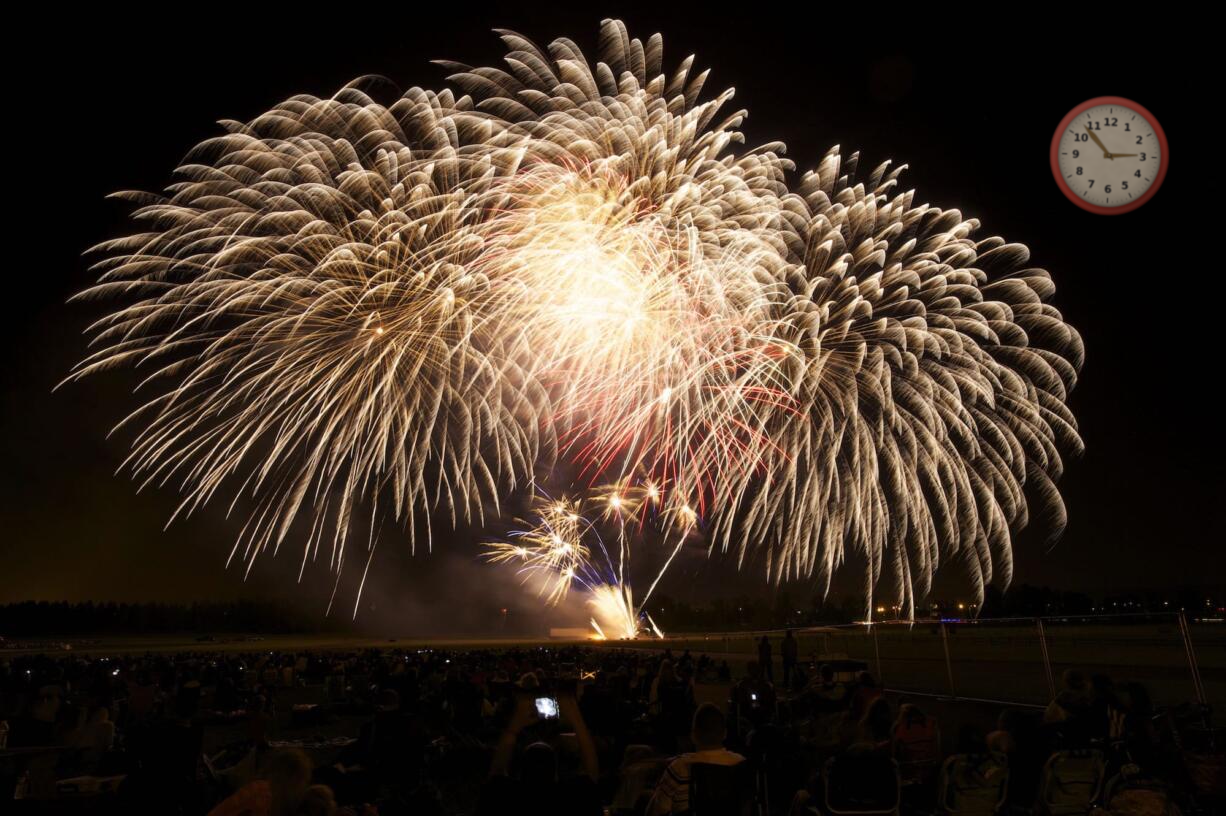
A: 2:53
